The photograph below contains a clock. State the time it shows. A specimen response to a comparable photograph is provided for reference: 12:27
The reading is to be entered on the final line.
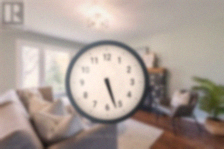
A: 5:27
